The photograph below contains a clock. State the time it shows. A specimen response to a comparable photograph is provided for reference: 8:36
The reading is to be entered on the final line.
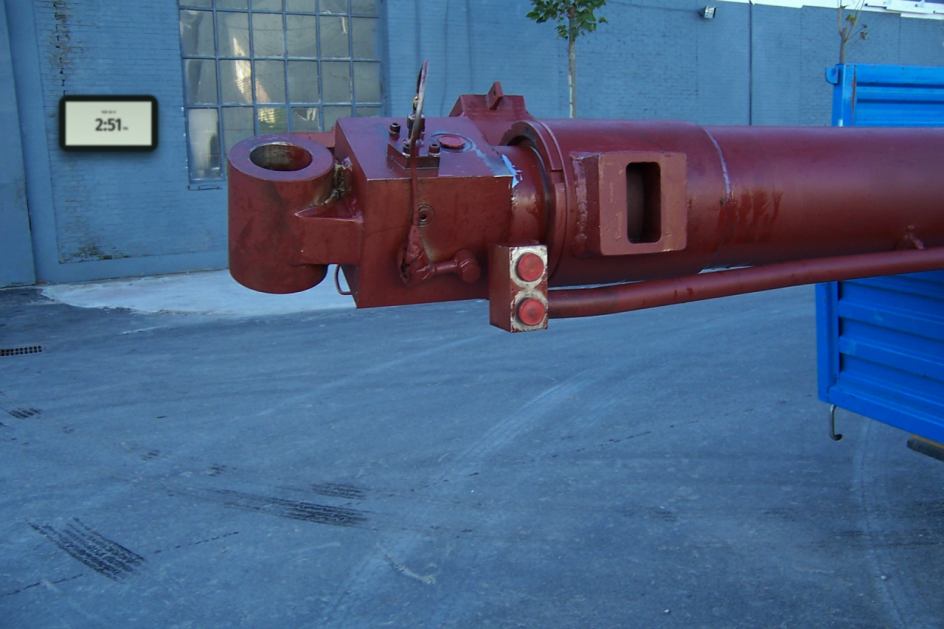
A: 2:51
